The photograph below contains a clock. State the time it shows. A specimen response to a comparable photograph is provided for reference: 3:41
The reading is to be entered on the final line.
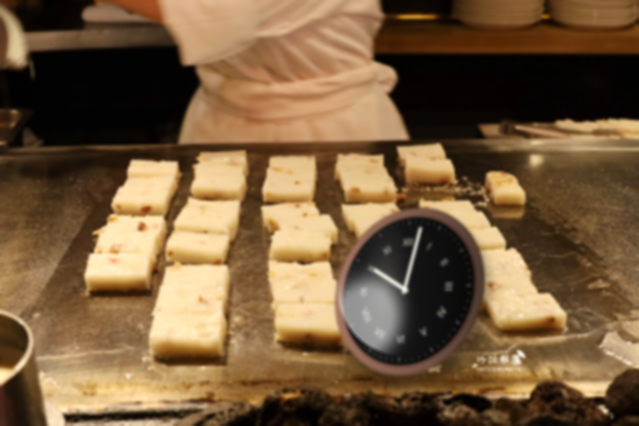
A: 10:02
